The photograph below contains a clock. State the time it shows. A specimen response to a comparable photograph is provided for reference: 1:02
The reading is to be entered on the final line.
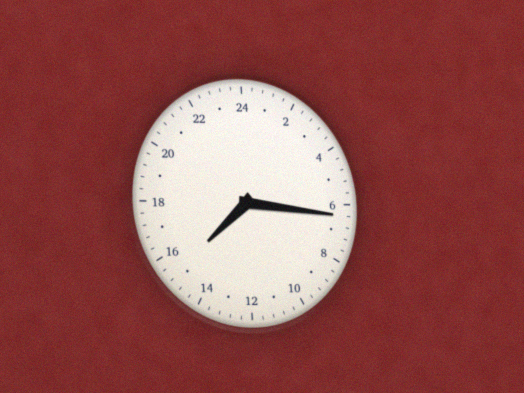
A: 15:16
